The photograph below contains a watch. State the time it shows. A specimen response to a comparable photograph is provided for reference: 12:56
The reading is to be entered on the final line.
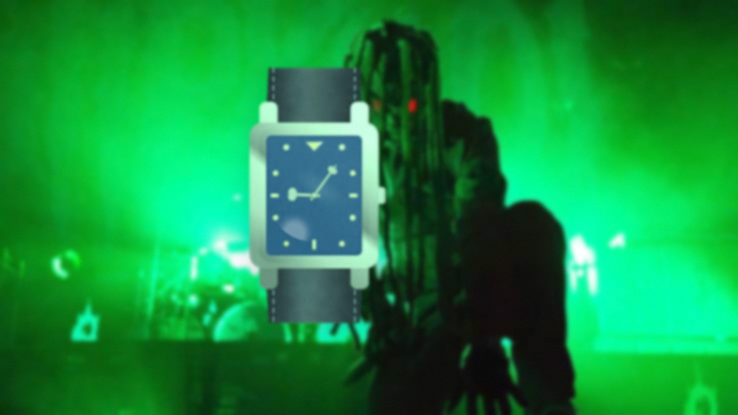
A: 9:06
